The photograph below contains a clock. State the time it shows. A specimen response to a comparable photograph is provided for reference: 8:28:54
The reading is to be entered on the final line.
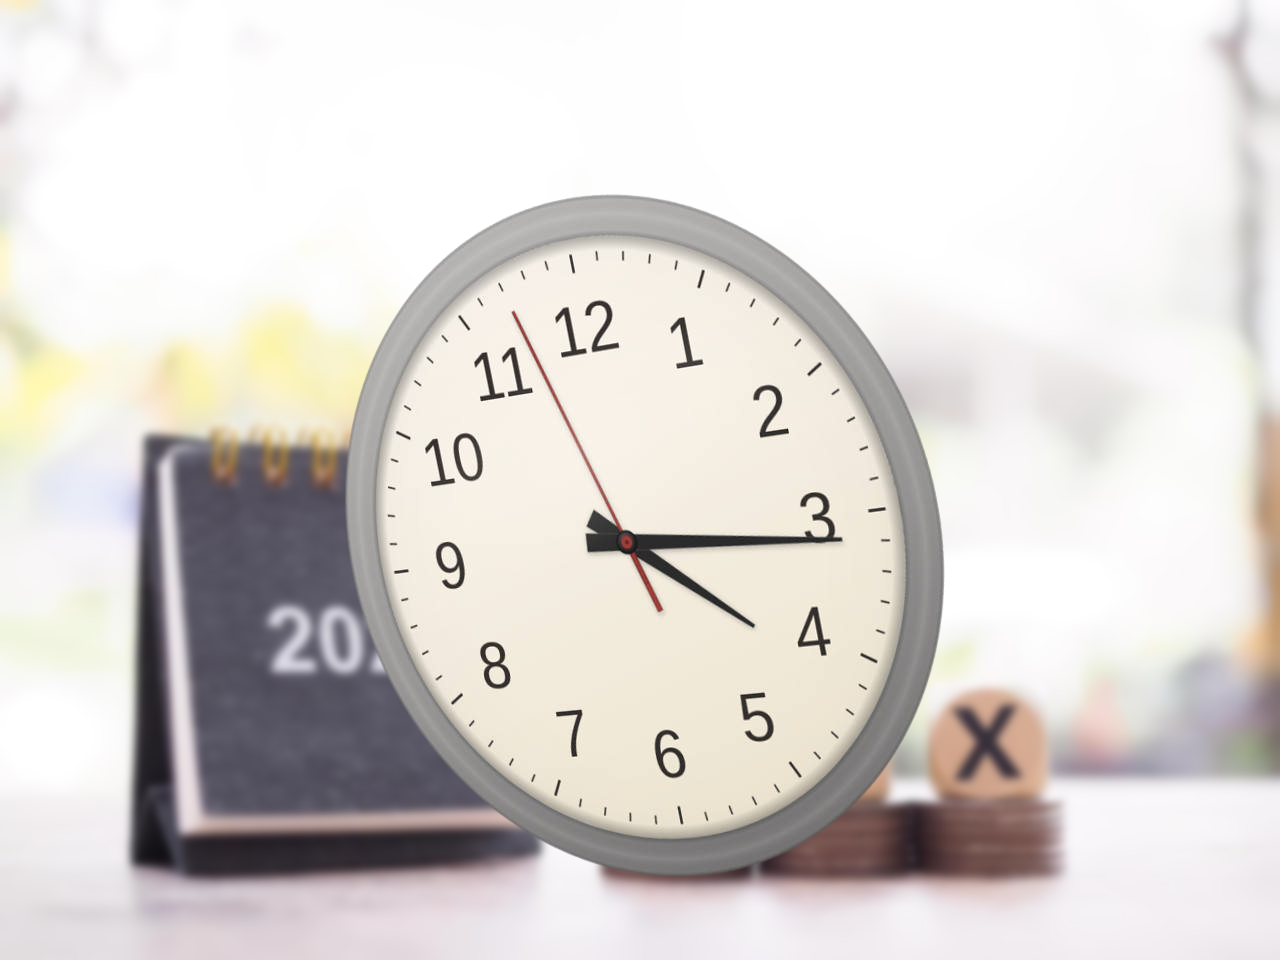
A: 4:15:57
